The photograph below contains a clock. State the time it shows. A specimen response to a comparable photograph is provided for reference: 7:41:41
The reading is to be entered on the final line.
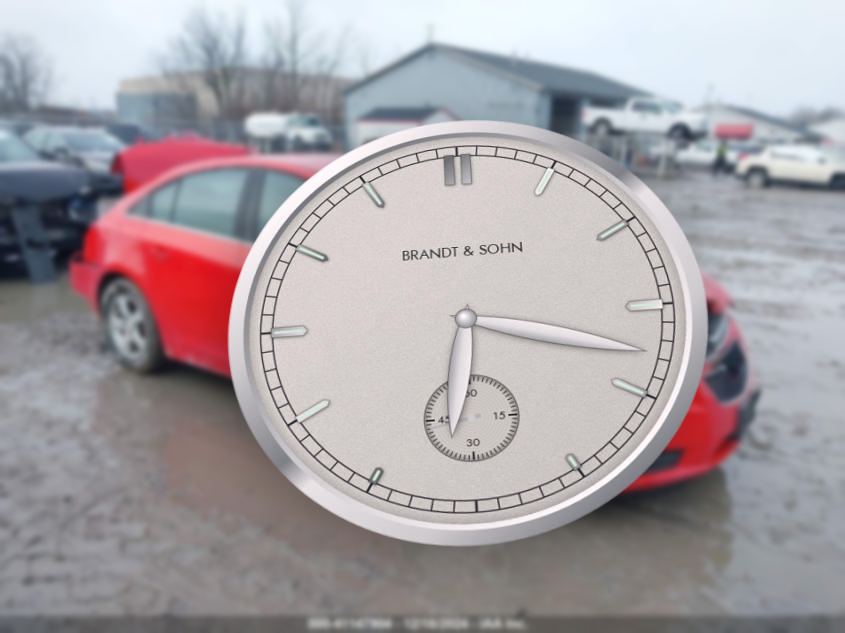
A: 6:17:43
